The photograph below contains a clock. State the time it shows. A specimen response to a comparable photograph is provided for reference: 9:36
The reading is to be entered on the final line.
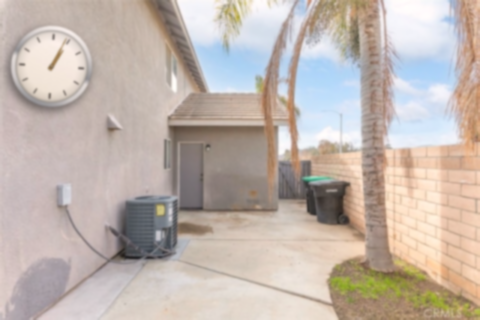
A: 1:04
